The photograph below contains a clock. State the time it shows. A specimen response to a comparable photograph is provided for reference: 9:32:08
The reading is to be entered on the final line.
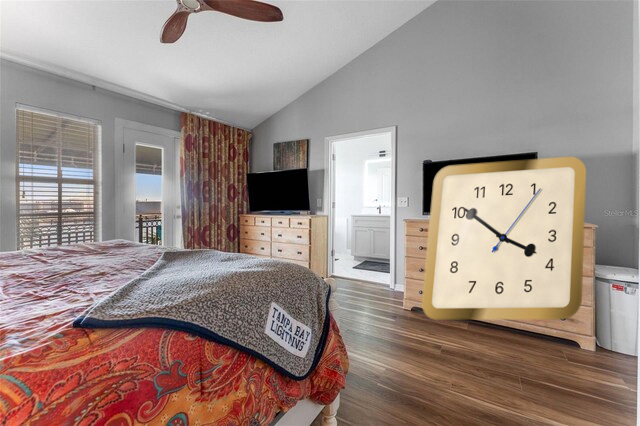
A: 3:51:06
